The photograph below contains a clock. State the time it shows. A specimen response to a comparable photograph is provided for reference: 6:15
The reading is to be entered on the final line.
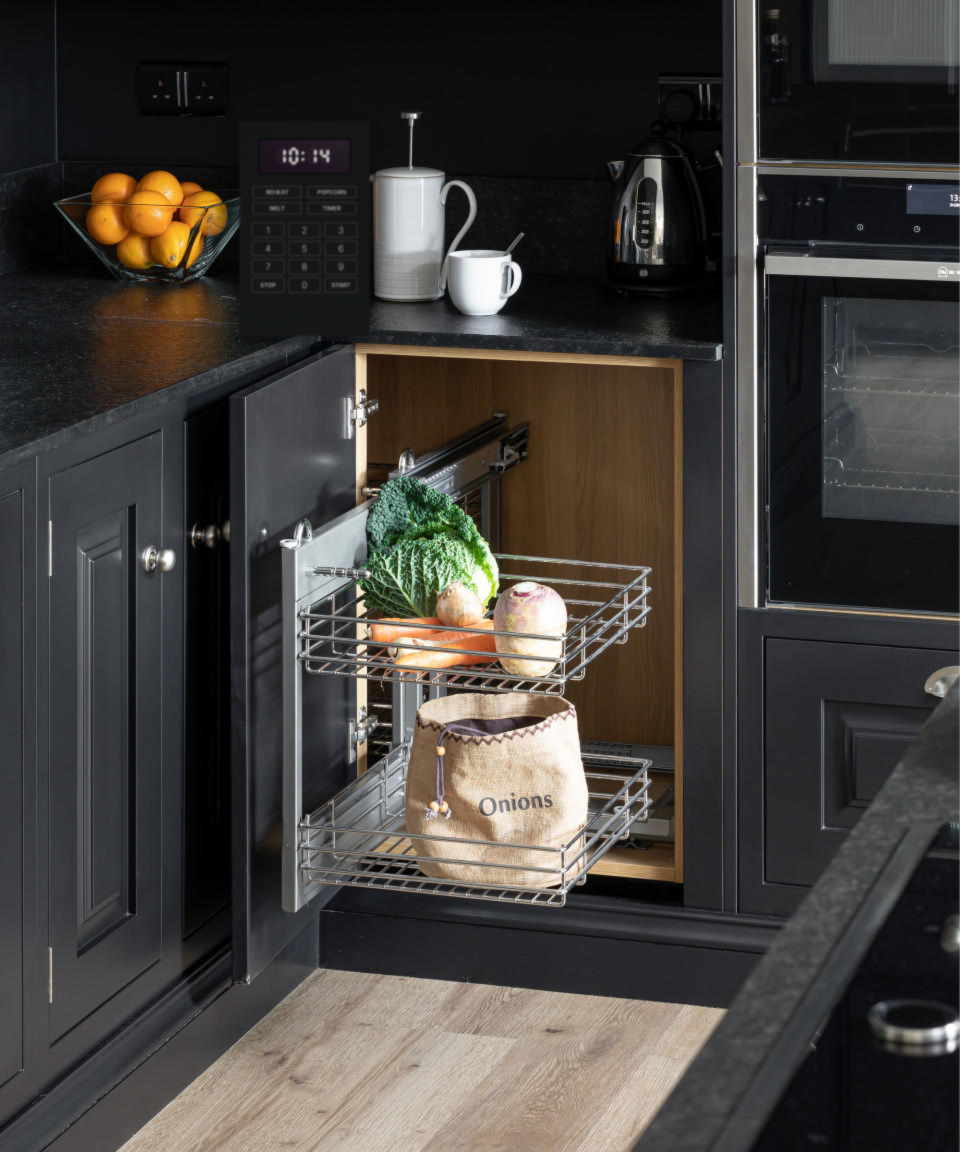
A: 10:14
